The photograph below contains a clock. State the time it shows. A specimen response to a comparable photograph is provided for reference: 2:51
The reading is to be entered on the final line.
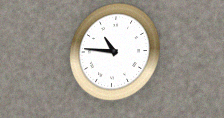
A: 10:46
